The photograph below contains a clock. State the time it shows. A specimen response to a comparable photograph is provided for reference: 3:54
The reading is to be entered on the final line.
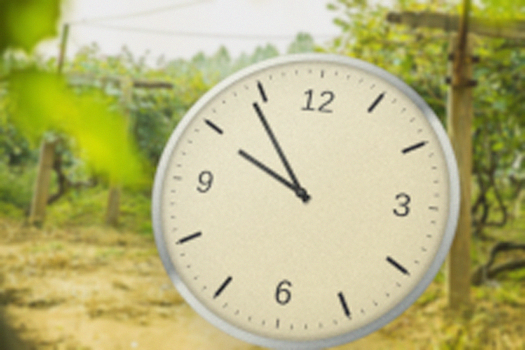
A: 9:54
